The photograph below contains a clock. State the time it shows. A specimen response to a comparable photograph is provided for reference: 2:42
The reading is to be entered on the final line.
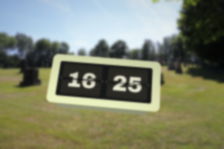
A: 16:25
